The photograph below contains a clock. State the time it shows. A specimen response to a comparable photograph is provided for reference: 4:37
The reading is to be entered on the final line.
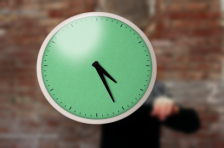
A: 4:26
